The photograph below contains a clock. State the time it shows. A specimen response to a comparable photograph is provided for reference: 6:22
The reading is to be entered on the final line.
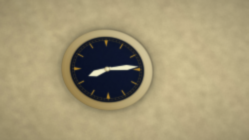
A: 8:14
